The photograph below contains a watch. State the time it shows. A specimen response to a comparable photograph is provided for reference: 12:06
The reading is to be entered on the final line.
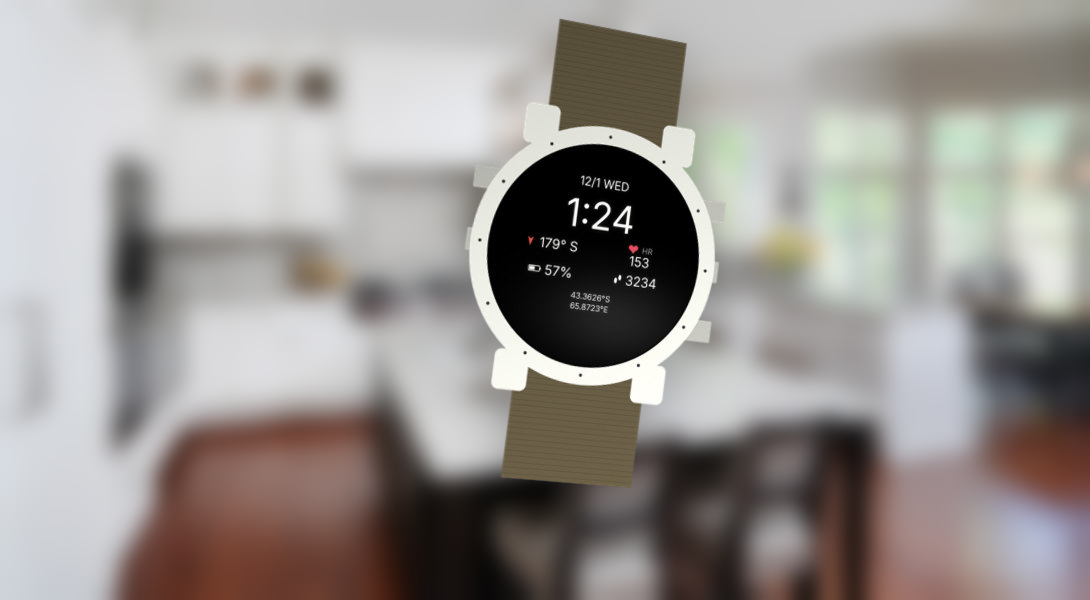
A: 1:24
